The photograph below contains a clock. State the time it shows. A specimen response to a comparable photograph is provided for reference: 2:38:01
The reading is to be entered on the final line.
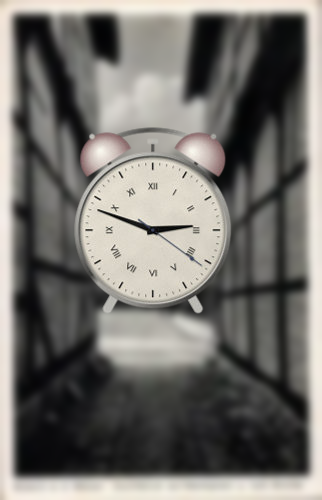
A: 2:48:21
